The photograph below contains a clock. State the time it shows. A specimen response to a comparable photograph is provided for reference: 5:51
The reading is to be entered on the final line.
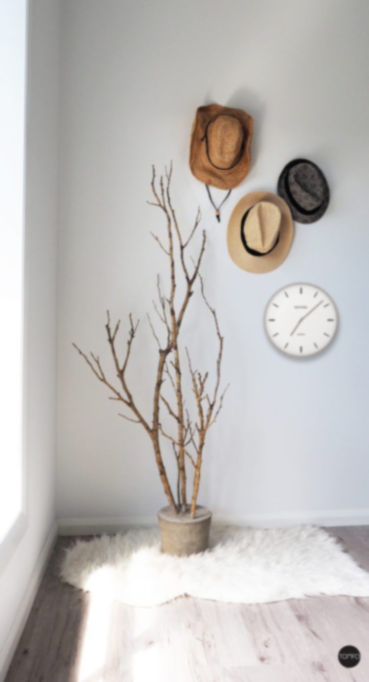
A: 7:08
